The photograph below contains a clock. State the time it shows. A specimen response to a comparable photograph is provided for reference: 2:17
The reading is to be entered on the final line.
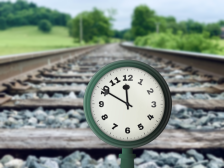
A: 11:50
